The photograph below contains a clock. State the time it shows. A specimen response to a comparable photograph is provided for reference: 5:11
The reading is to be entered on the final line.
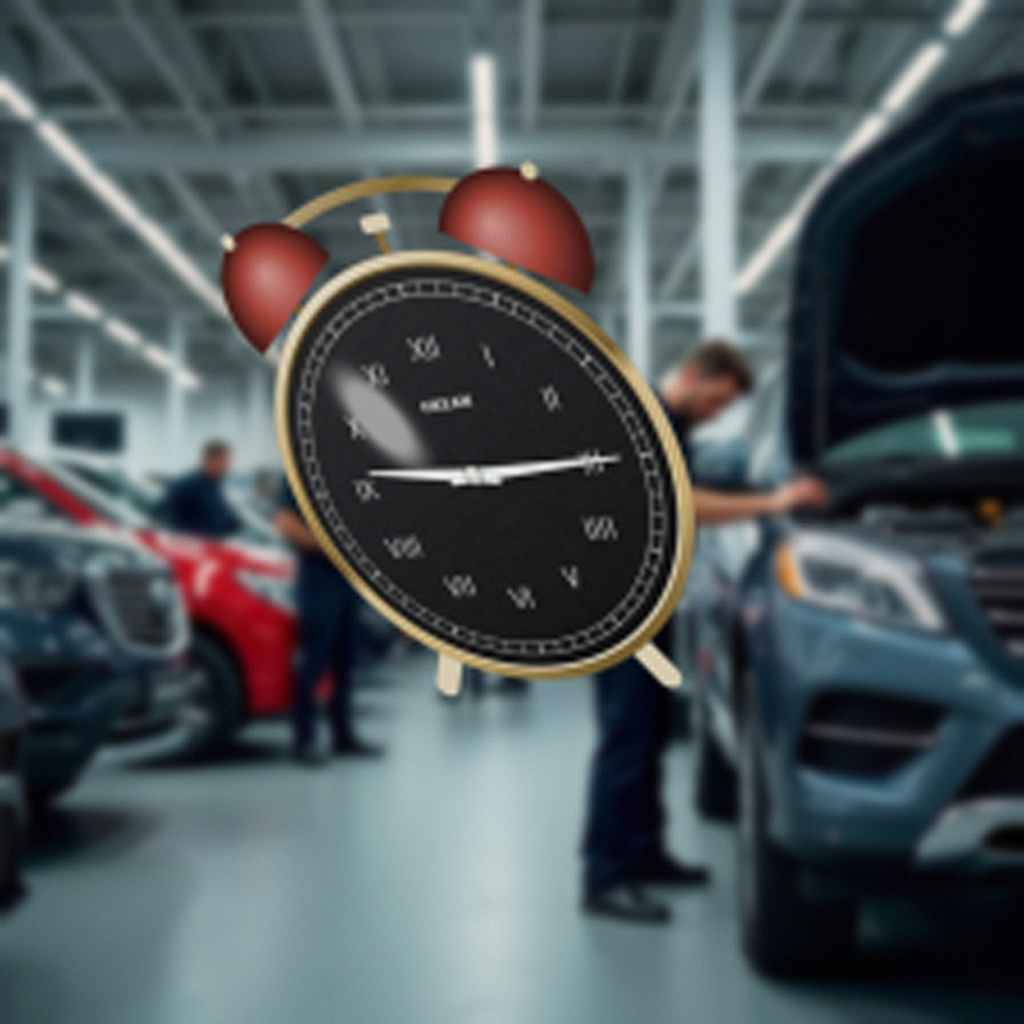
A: 9:15
